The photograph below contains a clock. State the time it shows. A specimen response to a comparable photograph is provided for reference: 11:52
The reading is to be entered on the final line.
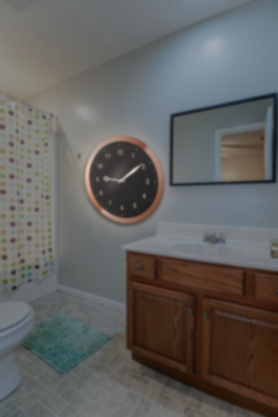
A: 9:09
